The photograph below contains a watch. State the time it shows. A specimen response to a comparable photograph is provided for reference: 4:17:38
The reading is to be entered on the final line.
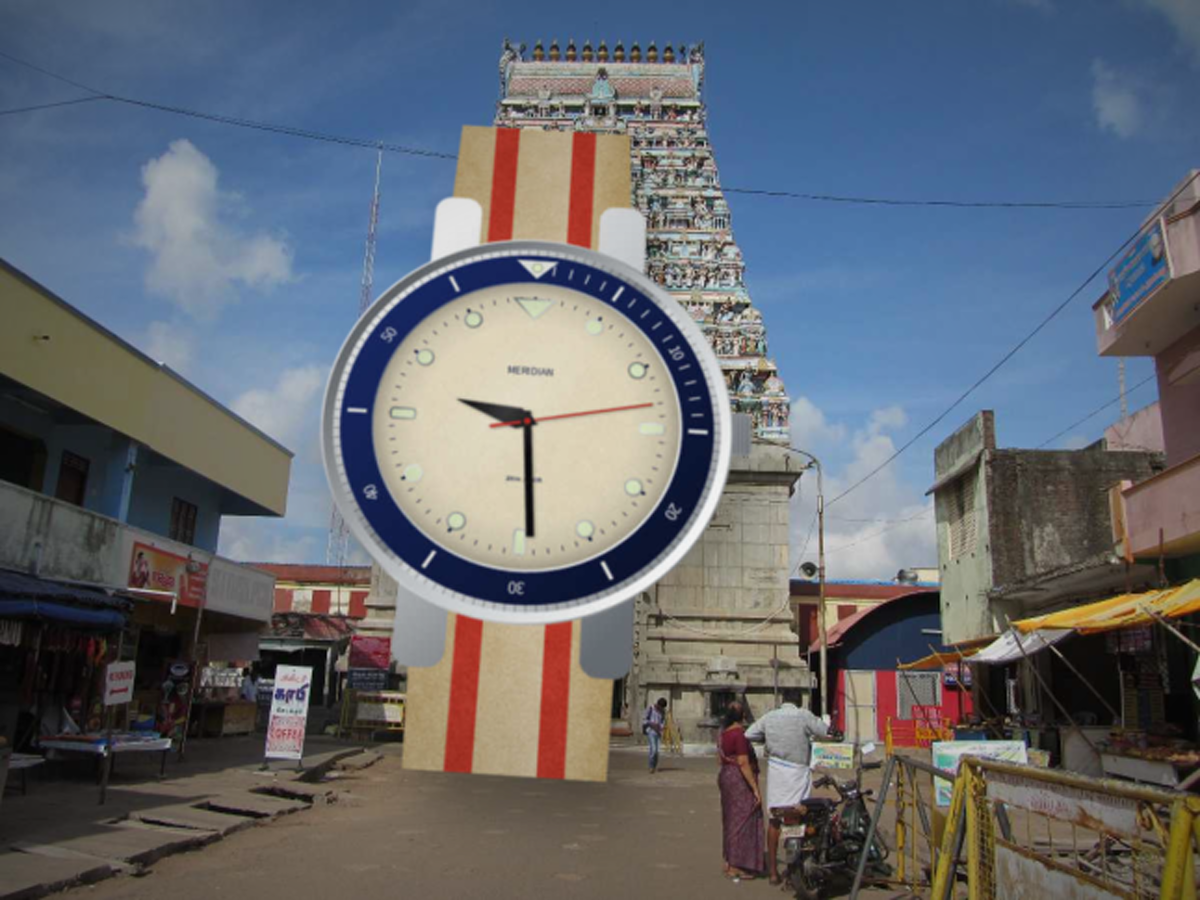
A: 9:29:13
